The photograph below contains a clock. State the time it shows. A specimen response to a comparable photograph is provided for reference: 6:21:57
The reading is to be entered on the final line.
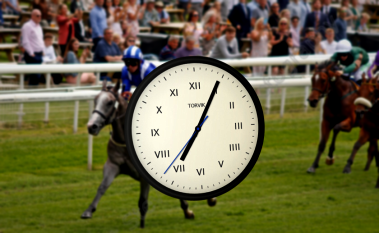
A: 7:04:37
